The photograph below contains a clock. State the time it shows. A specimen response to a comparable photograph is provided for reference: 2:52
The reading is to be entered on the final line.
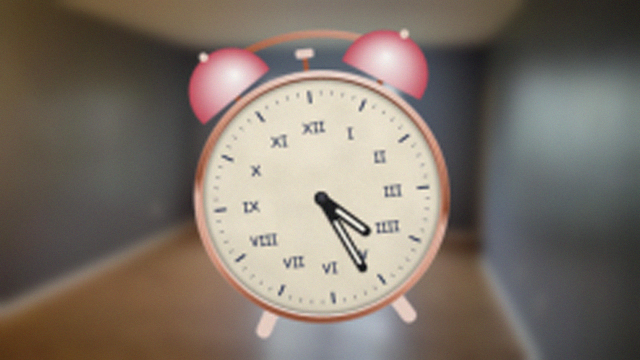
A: 4:26
